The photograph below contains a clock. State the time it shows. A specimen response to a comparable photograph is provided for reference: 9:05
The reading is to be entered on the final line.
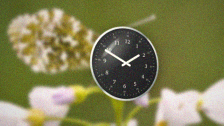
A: 1:49
